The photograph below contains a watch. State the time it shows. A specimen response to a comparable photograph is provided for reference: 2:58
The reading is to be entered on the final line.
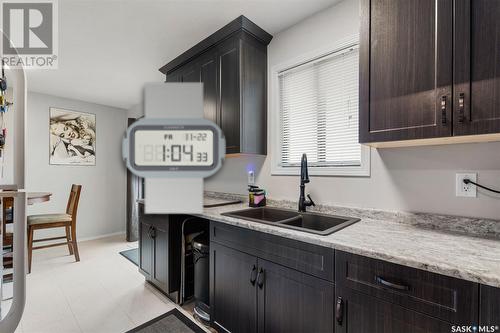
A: 1:04
